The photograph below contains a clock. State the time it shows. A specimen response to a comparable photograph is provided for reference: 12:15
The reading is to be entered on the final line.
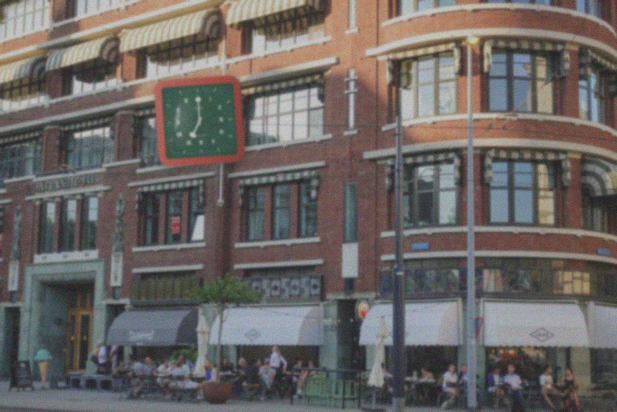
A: 7:00
